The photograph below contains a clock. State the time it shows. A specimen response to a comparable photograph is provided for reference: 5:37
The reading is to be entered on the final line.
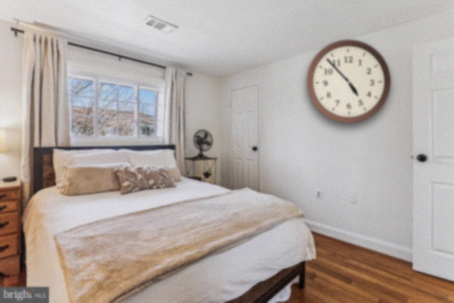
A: 4:53
